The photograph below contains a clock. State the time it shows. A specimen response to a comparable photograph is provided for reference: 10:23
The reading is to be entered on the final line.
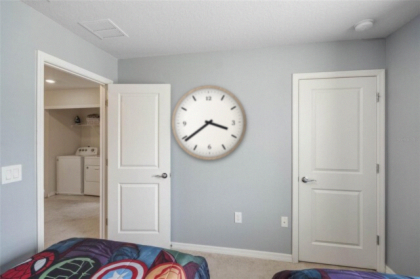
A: 3:39
